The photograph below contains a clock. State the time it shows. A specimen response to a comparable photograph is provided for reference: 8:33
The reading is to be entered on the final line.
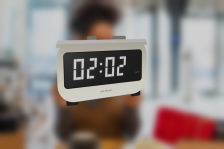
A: 2:02
